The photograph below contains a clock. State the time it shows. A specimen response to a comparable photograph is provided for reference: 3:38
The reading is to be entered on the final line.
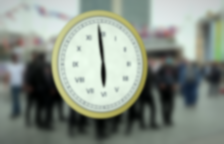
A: 5:59
